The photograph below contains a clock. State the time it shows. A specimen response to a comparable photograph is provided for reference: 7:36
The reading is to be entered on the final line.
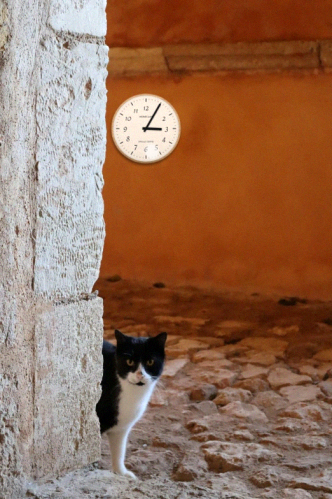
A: 3:05
